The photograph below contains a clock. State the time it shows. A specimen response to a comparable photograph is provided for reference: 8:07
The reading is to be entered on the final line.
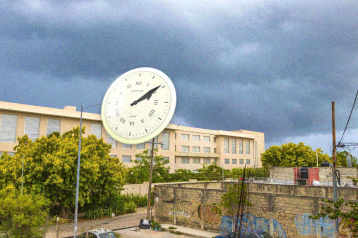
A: 2:09
